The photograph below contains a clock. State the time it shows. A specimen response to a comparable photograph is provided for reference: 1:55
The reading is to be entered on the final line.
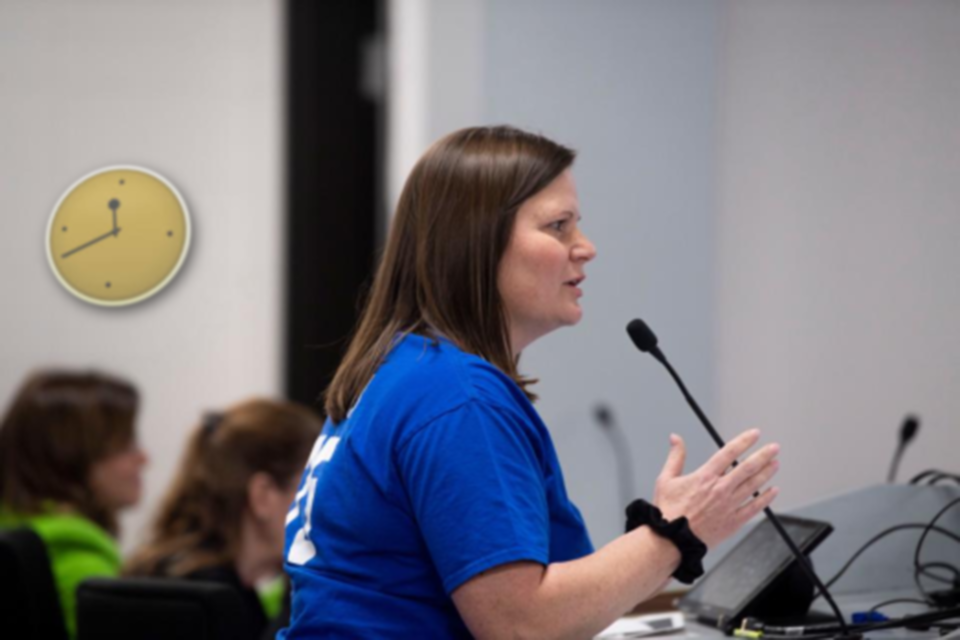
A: 11:40
